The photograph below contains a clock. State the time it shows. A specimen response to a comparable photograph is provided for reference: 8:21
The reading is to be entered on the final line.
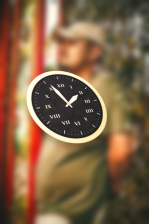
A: 1:56
